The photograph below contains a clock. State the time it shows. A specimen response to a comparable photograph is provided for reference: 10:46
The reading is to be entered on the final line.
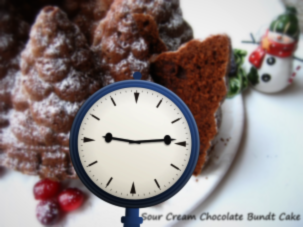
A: 9:14
